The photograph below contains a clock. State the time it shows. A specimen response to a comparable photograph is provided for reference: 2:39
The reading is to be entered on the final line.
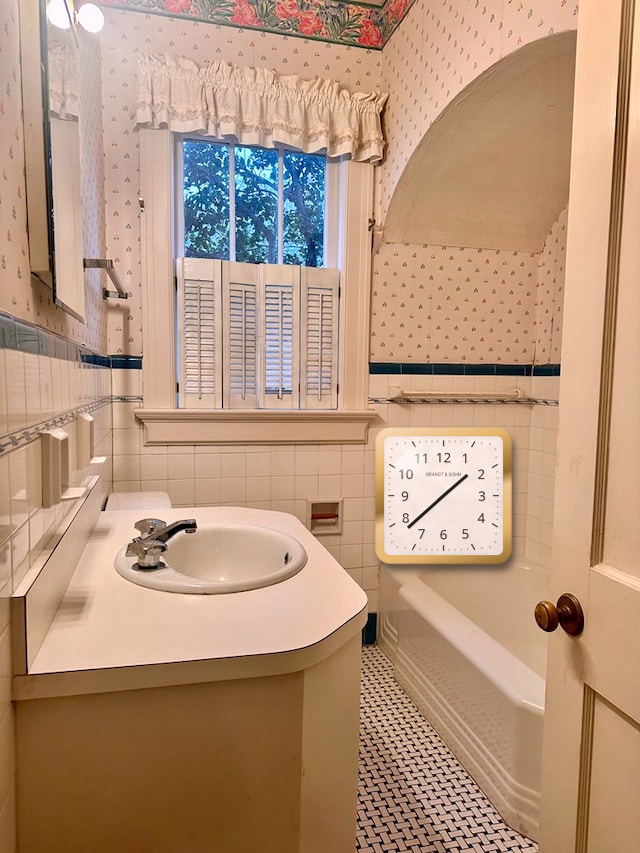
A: 1:38
